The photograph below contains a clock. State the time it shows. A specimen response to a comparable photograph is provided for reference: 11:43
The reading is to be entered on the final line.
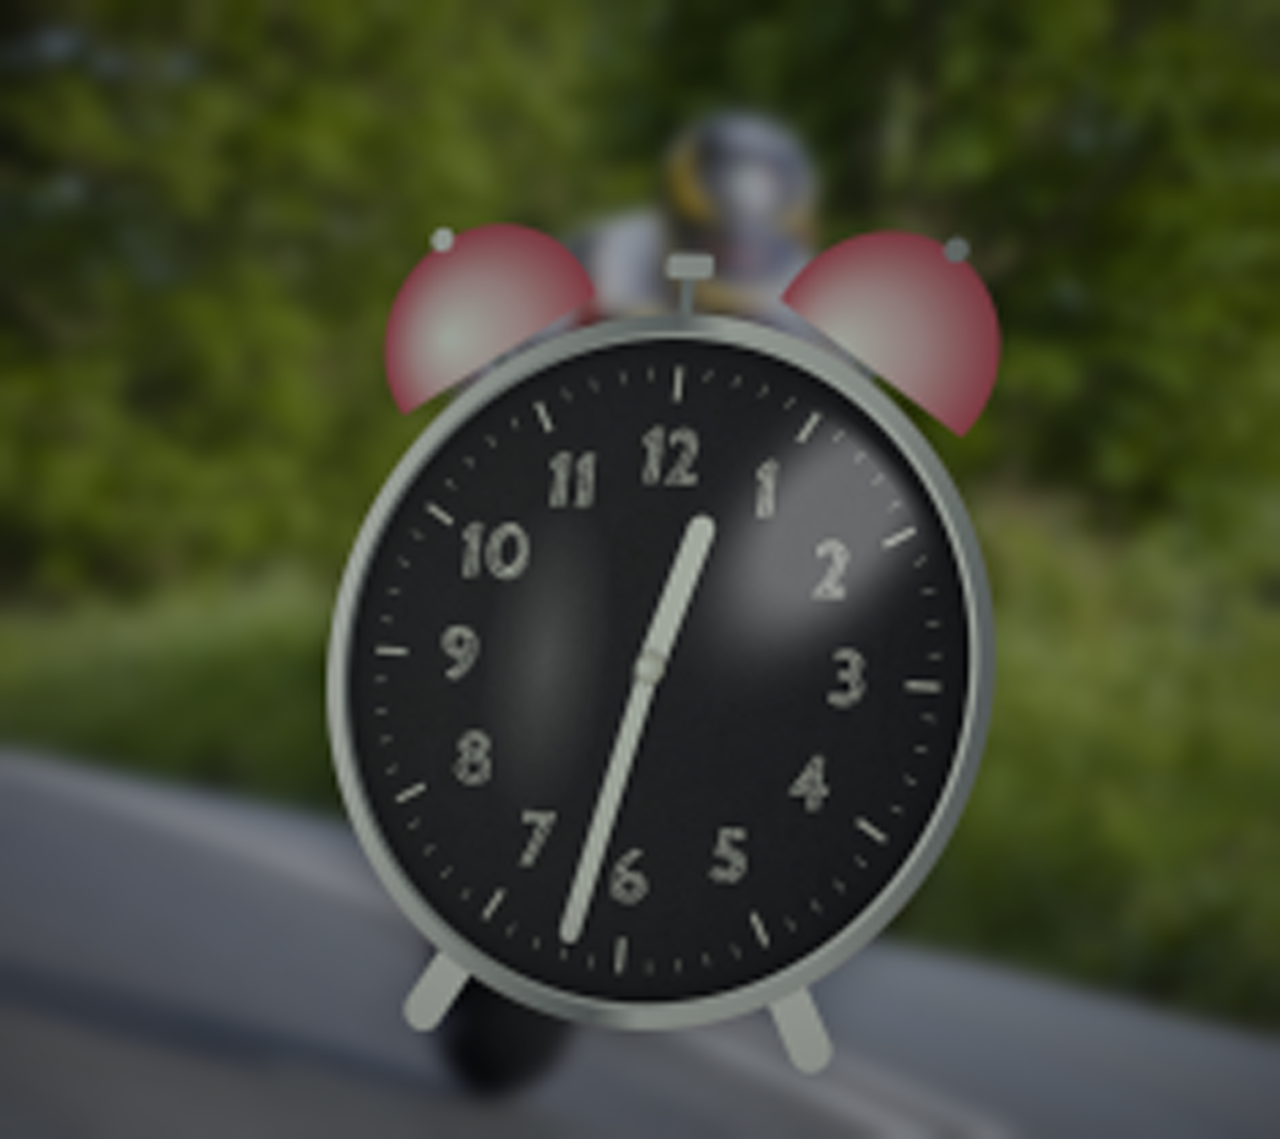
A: 12:32
